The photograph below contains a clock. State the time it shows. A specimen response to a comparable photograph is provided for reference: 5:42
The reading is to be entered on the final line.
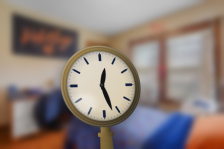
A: 12:27
